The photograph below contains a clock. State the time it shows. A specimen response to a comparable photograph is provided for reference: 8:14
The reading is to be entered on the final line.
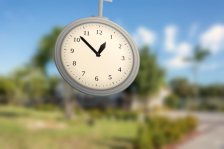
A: 12:52
